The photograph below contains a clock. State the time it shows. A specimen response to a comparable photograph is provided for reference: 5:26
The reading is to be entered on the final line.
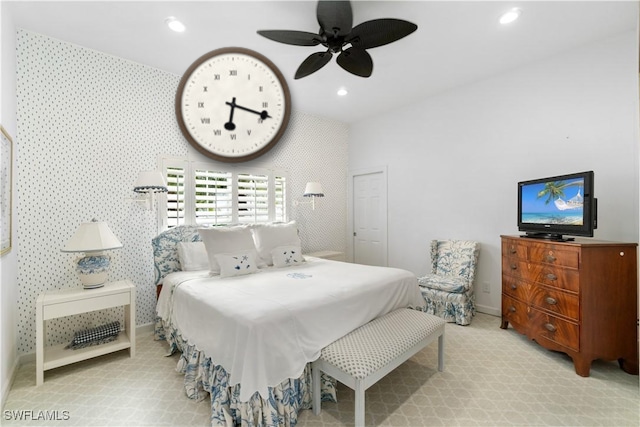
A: 6:18
